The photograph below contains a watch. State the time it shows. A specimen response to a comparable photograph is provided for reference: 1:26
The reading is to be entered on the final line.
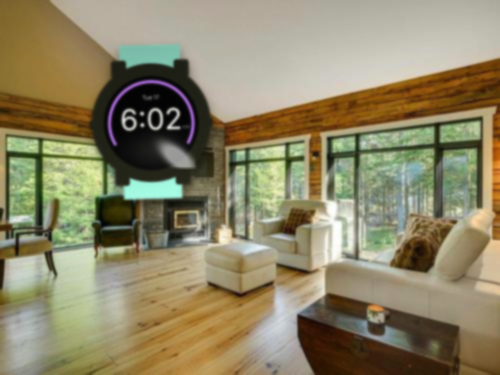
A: 6:02
